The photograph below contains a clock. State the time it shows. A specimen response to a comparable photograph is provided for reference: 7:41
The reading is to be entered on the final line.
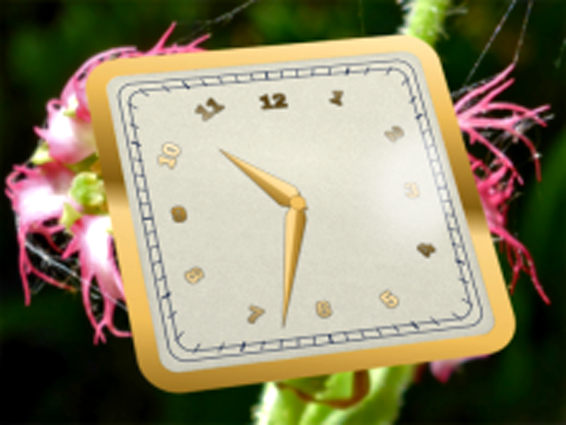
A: 10:33
